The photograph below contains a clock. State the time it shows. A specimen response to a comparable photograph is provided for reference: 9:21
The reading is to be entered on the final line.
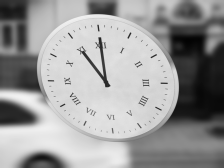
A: 11:00
